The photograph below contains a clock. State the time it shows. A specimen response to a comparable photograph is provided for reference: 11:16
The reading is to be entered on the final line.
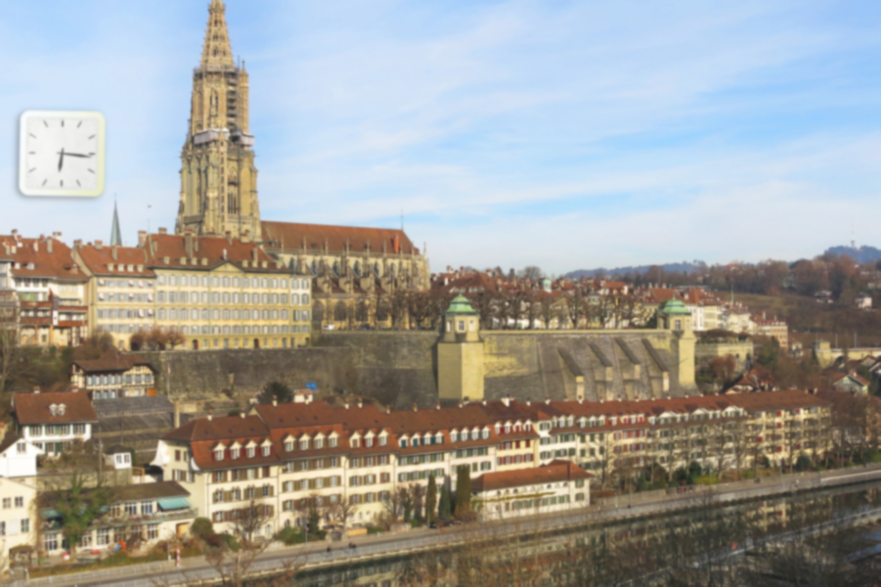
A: 6:16
